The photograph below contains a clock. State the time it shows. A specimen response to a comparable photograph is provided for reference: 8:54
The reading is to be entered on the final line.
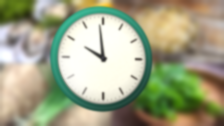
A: 9:59
